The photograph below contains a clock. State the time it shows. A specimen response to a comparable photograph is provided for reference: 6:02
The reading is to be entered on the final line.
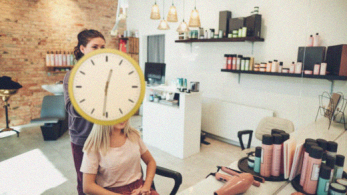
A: 12:31
